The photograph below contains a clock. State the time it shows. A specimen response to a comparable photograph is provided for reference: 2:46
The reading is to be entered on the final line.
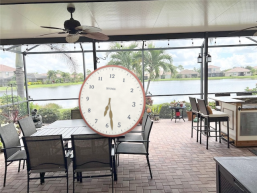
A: 6:28
